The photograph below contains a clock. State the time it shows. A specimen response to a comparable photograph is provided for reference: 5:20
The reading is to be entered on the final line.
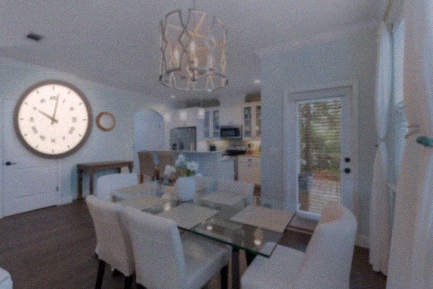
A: 10:02
